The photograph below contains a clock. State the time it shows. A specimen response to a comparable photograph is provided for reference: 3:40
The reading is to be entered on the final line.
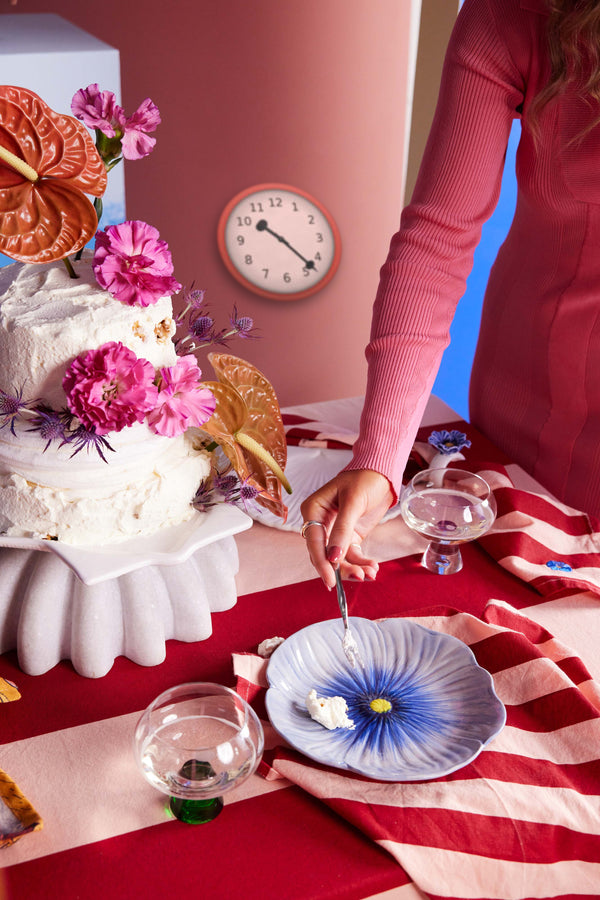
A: 10:23
